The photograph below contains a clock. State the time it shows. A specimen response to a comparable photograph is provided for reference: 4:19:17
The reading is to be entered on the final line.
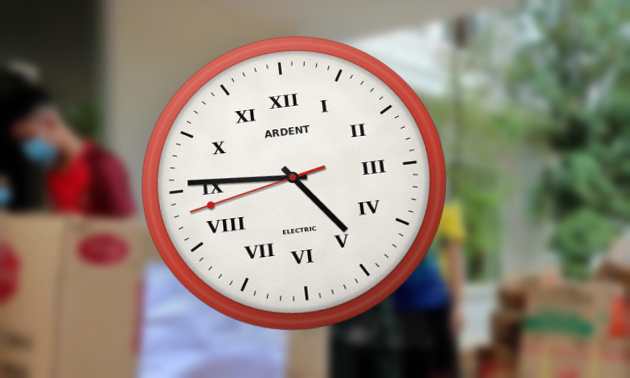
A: 4:45:43
